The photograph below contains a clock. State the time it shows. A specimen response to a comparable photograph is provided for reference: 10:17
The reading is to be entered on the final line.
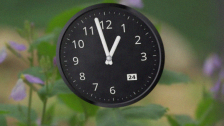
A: 12:58
